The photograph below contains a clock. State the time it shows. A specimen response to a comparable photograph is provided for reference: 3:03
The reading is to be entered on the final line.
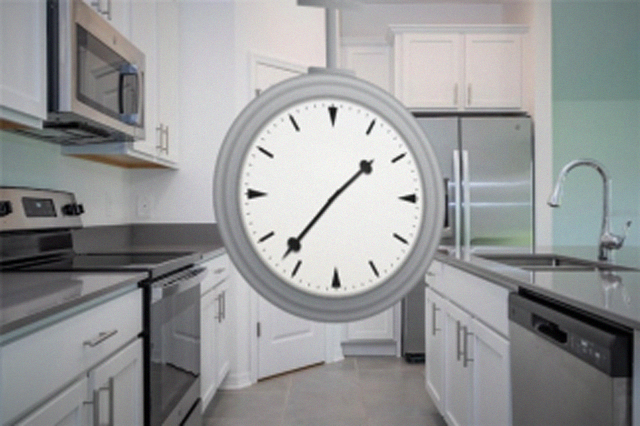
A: 1:37
